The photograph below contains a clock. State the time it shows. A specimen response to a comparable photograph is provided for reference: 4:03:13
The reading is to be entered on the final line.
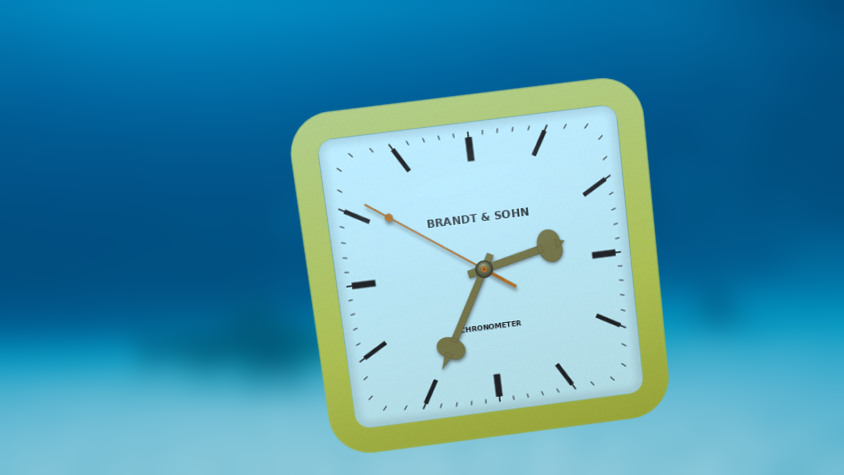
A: 2:34:51
